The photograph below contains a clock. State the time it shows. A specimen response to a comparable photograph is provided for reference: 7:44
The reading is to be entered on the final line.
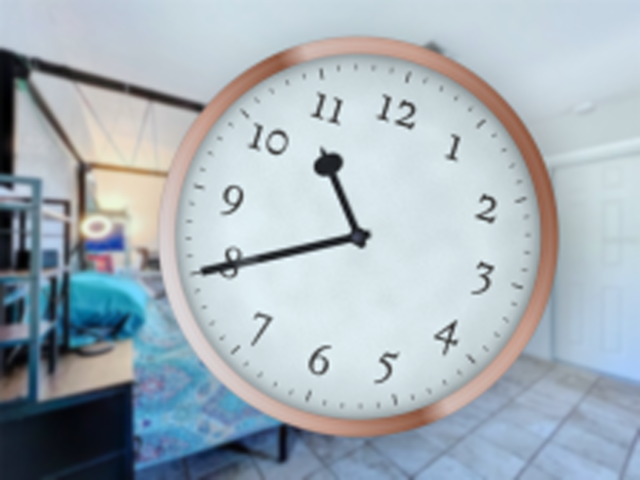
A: 10:40
